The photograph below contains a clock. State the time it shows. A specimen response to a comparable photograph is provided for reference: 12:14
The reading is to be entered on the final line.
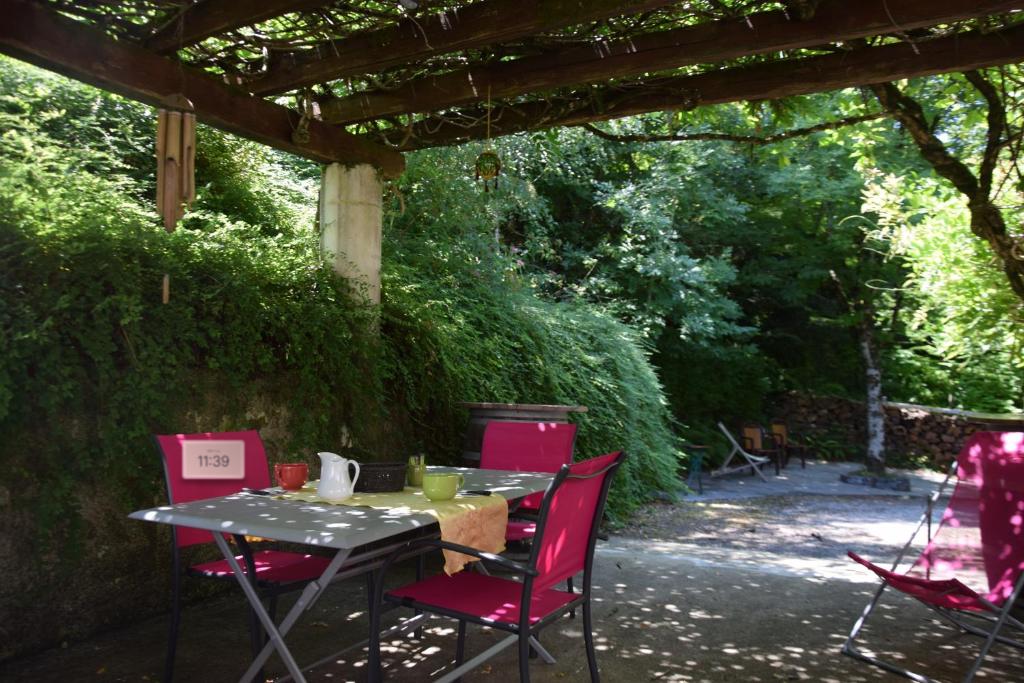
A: 11:39
